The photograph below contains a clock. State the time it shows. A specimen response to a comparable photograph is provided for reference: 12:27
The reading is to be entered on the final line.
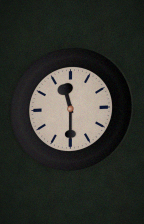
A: 11:30
